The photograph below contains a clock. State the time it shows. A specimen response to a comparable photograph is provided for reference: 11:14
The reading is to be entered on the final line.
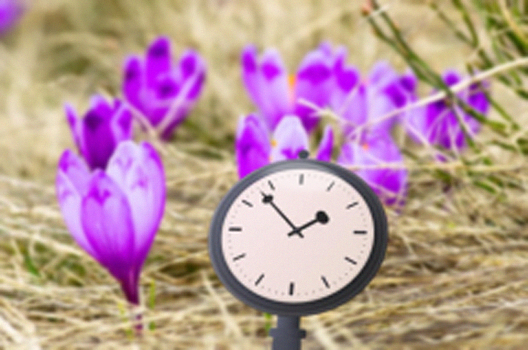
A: 1:53
